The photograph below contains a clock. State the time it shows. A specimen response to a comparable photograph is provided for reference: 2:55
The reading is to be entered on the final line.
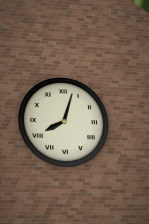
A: 8:03
